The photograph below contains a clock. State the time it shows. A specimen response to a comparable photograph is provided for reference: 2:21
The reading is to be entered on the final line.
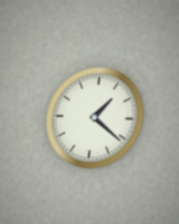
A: 1:21
